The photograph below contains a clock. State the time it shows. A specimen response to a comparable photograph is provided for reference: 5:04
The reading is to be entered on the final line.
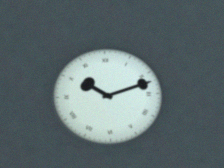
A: 10:12
